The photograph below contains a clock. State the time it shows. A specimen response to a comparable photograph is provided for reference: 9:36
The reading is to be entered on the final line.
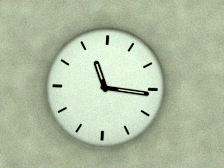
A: 11:16
